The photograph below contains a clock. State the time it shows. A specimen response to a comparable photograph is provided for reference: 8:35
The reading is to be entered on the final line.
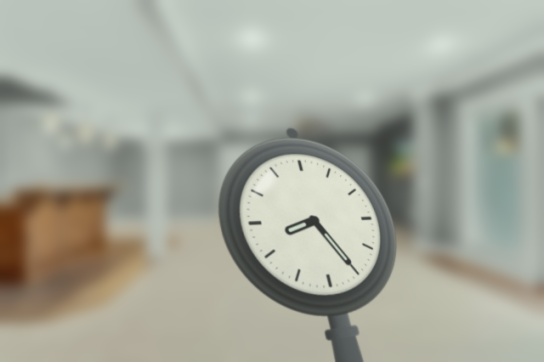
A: 8:25
